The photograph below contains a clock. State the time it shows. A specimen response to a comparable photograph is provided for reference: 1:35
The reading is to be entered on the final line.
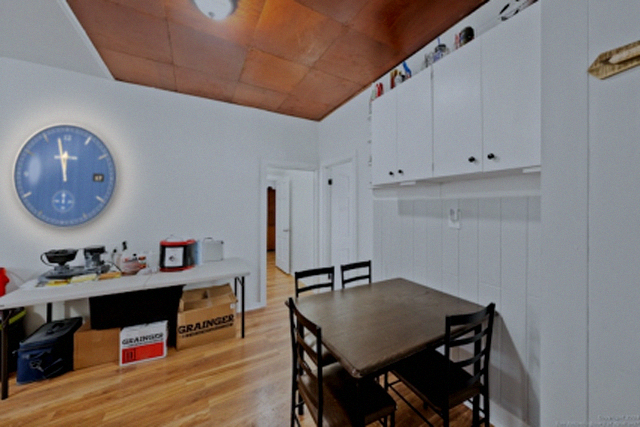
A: 11:58
